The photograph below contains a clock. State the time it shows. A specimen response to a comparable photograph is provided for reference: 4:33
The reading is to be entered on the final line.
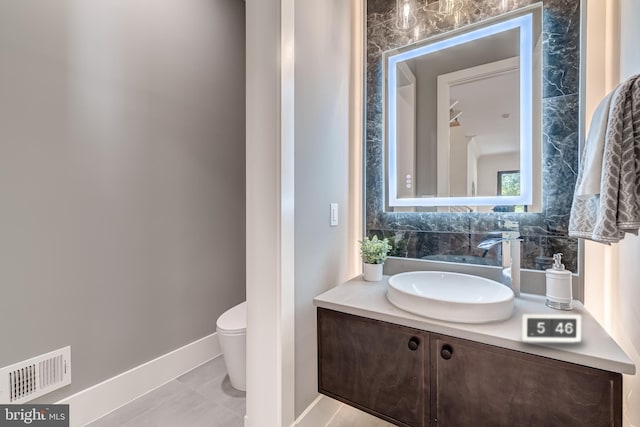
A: 5:46
